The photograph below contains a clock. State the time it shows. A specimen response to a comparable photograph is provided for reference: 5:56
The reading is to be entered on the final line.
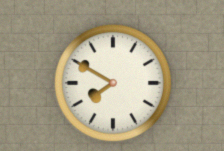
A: 7:50
